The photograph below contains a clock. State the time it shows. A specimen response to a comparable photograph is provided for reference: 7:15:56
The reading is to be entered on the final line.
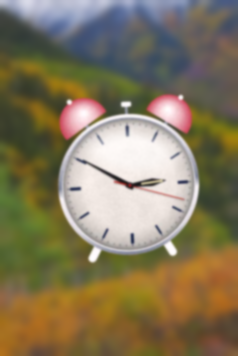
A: 2:50:18
